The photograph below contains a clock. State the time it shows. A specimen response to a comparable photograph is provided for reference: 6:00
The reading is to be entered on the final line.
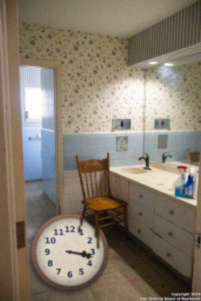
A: 3:17
